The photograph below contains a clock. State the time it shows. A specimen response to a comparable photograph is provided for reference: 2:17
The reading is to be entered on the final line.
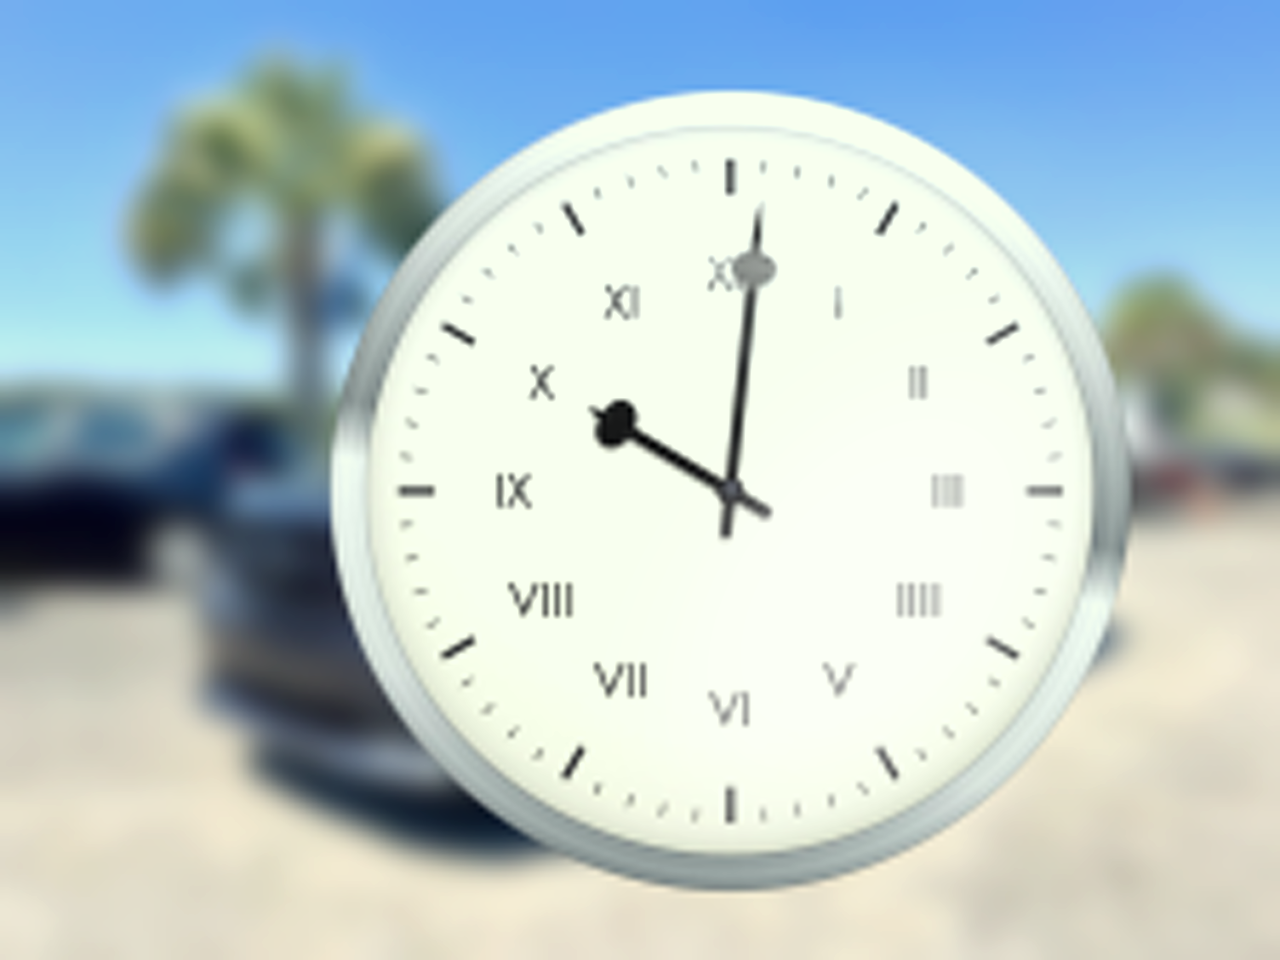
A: 10:01
